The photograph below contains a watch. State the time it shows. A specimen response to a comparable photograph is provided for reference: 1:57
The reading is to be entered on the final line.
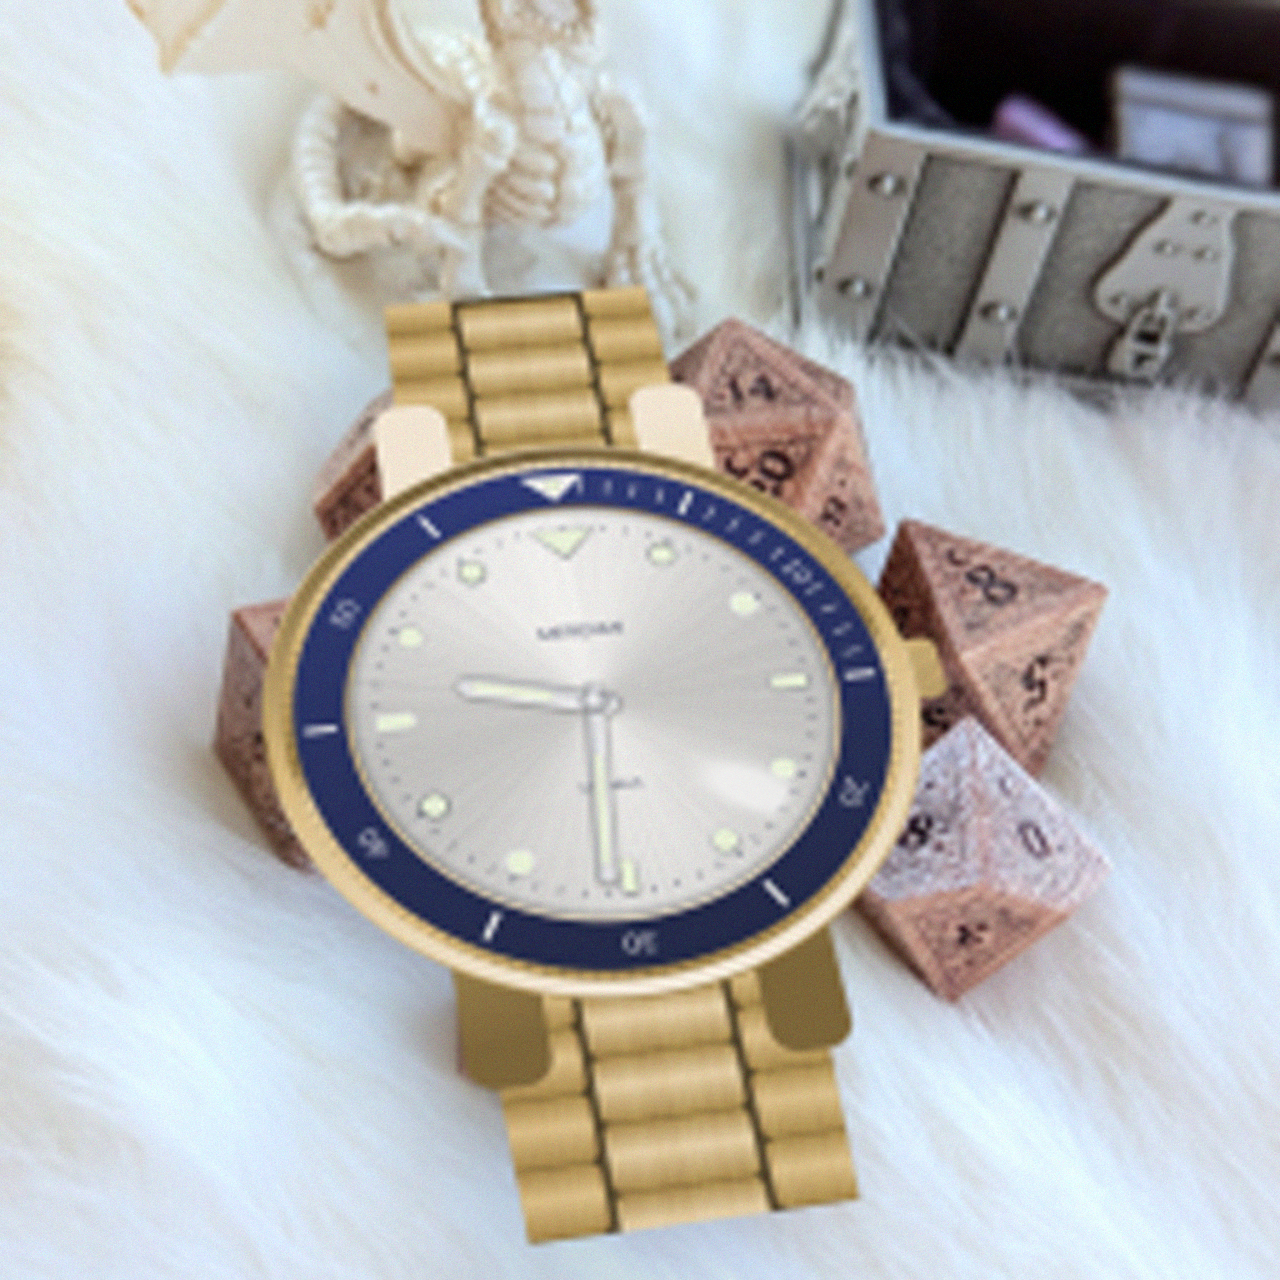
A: 9:31
